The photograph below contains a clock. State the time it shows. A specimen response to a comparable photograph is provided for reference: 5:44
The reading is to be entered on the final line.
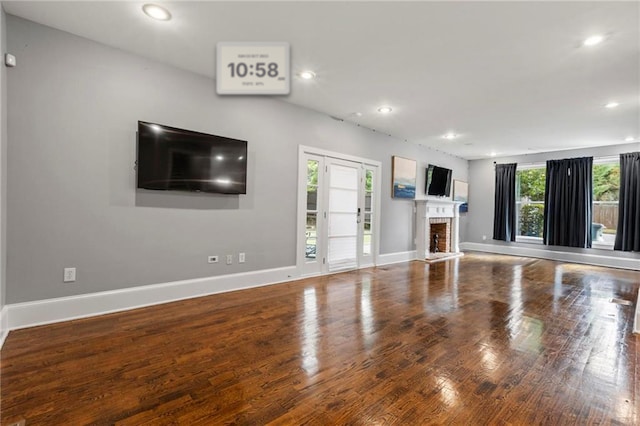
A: 10:58
